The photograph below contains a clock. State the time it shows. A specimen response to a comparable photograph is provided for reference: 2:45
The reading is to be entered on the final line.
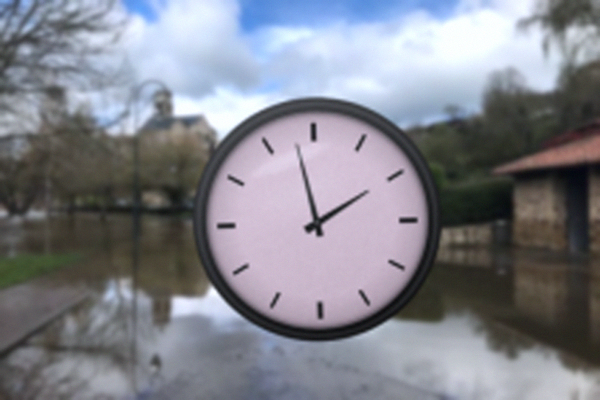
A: 1:58
